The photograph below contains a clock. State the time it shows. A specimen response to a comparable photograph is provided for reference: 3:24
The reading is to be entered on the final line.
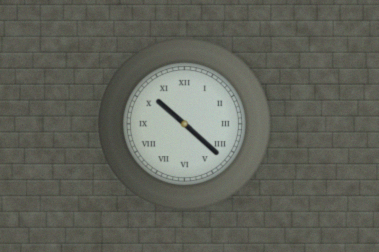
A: 10:22
